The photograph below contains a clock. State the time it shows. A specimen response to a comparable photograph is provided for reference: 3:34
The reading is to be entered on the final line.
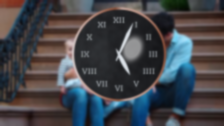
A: 5:04
